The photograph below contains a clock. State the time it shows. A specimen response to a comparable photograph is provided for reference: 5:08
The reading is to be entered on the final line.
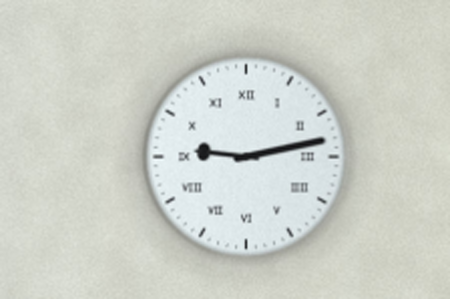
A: 9:13
